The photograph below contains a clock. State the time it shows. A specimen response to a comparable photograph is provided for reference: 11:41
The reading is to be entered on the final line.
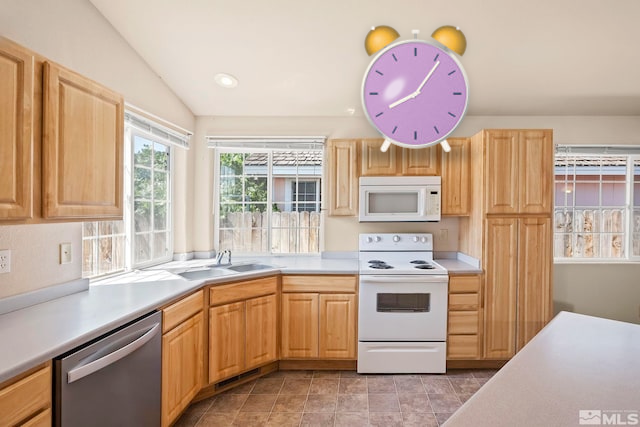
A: 8:06
